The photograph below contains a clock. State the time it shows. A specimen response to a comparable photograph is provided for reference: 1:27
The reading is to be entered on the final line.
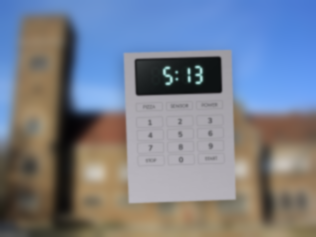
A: 5:13
